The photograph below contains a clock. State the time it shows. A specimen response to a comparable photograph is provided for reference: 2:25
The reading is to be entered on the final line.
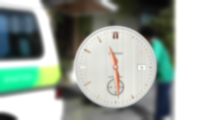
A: 11:29
